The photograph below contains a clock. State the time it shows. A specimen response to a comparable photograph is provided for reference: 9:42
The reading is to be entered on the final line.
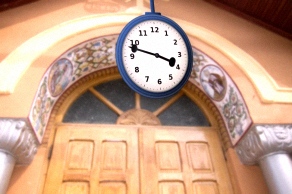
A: 3:48
